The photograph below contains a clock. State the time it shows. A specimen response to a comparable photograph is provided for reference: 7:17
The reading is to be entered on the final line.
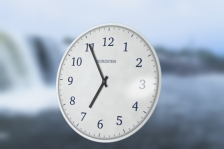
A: 6:55
